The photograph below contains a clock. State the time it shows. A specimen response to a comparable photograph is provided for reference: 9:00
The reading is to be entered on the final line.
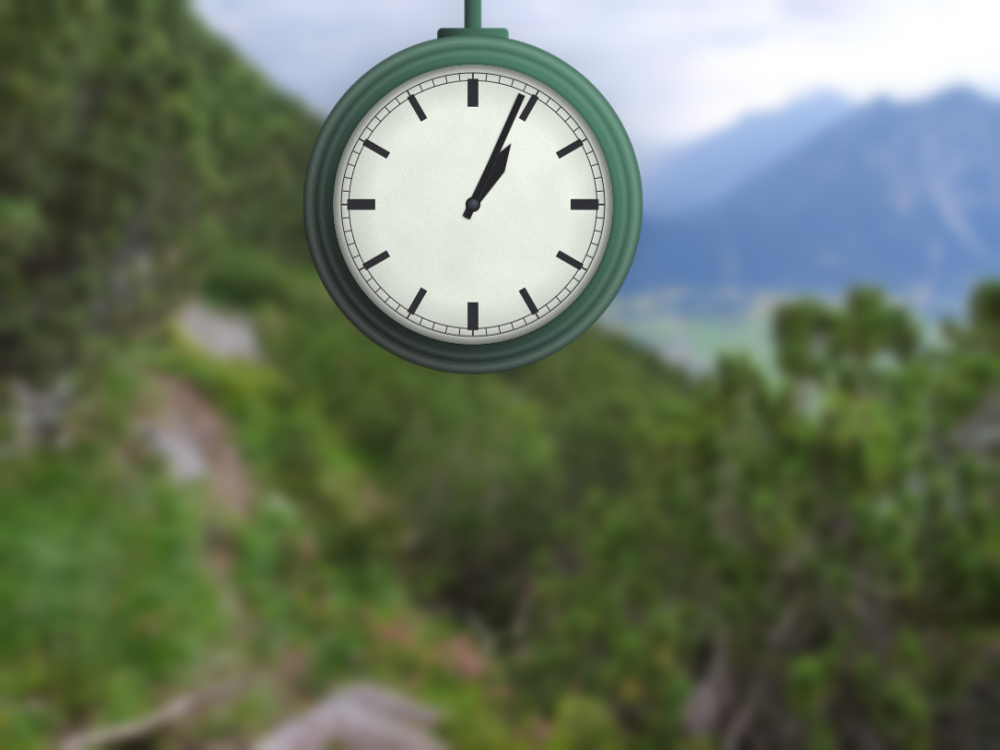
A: 1:04
